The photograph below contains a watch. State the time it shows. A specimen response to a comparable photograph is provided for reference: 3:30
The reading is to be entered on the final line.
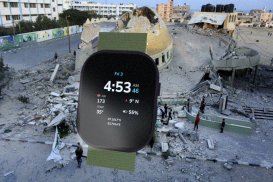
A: 4:53
